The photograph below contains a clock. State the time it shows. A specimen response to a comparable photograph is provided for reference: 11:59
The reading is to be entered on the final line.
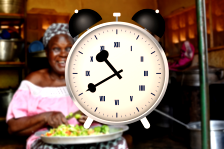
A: 10:40
